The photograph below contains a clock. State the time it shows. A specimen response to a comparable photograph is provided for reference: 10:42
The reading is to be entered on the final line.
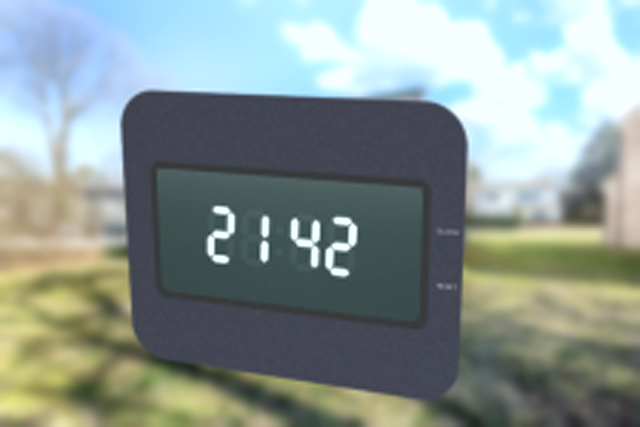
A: 21:42
